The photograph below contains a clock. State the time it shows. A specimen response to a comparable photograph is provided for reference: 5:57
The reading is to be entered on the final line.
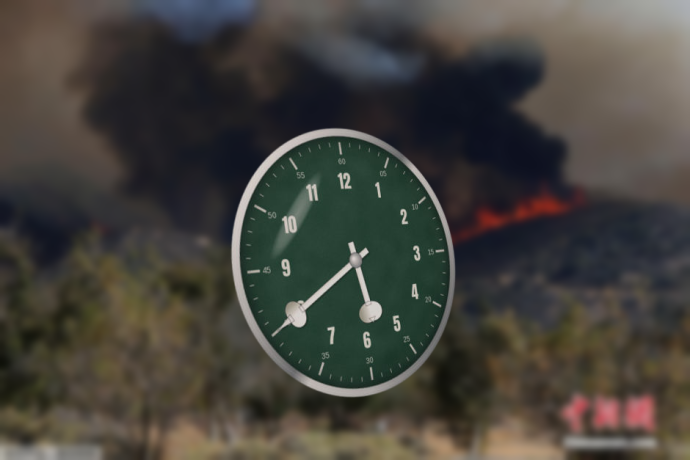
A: 5:40
